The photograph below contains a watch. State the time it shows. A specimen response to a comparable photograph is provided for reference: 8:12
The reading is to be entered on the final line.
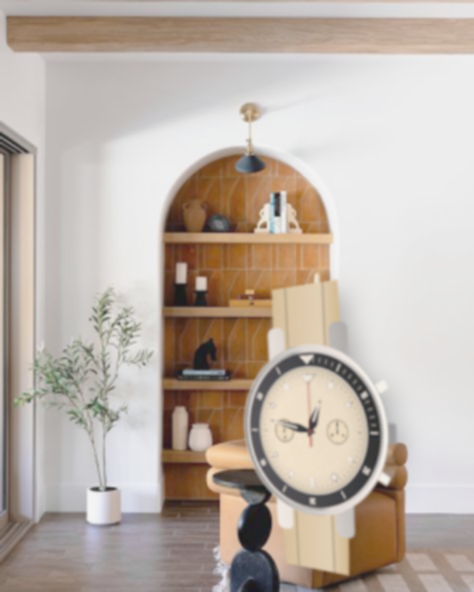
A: 12:47
